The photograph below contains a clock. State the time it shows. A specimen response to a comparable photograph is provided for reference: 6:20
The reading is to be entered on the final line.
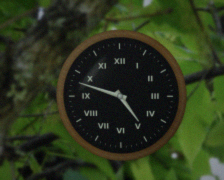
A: 4:48
